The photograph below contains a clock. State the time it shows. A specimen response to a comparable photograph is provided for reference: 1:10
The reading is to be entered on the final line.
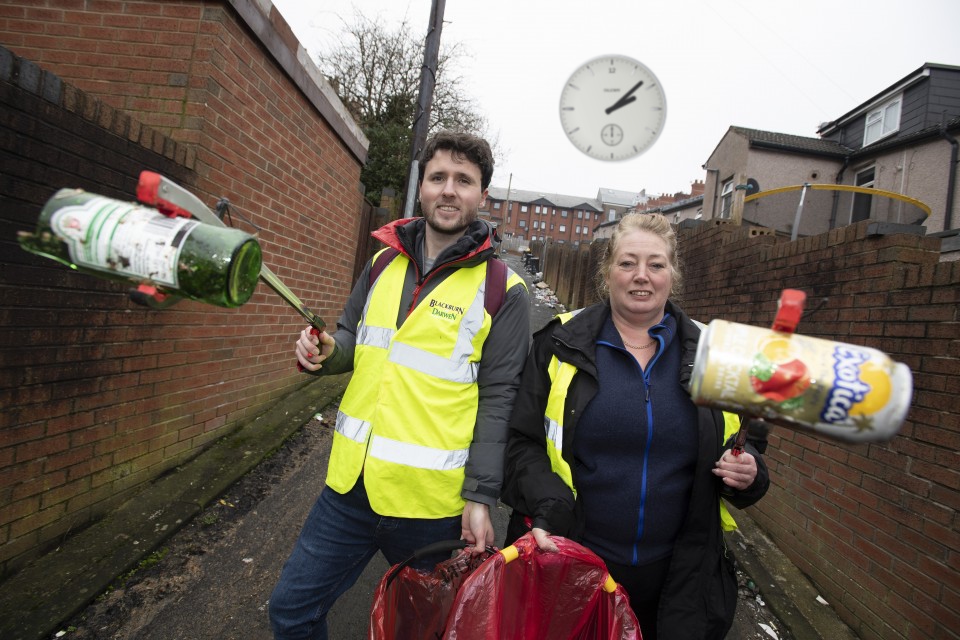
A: 2:08
